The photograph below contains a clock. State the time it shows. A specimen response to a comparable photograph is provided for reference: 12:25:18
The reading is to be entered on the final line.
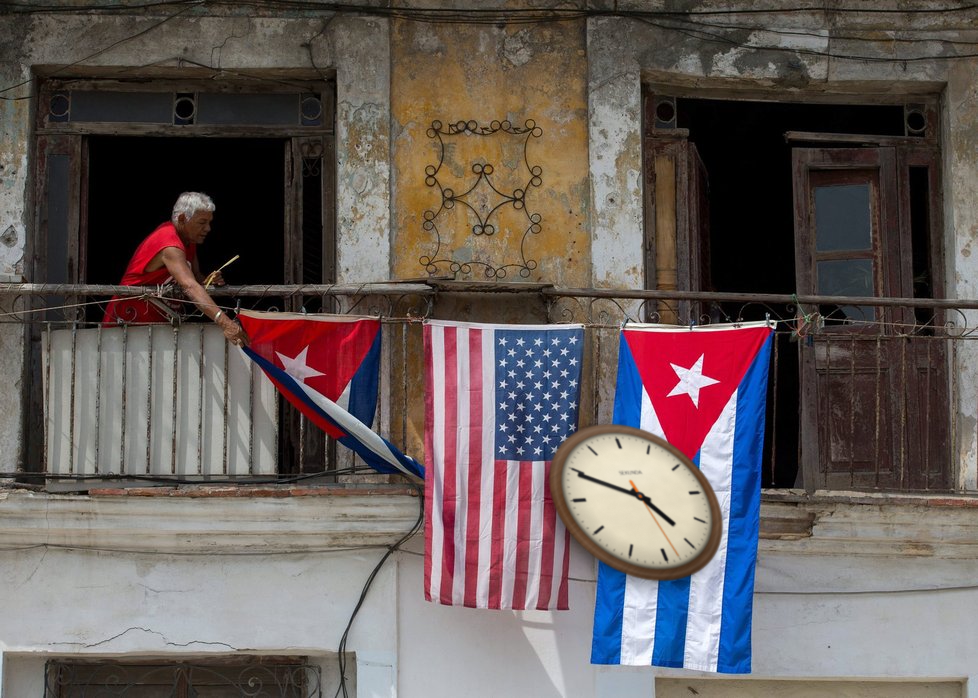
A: 4:49:28
